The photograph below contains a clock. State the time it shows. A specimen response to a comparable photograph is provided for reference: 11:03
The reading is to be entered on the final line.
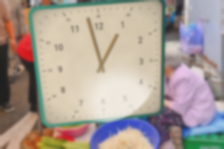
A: 12:58
